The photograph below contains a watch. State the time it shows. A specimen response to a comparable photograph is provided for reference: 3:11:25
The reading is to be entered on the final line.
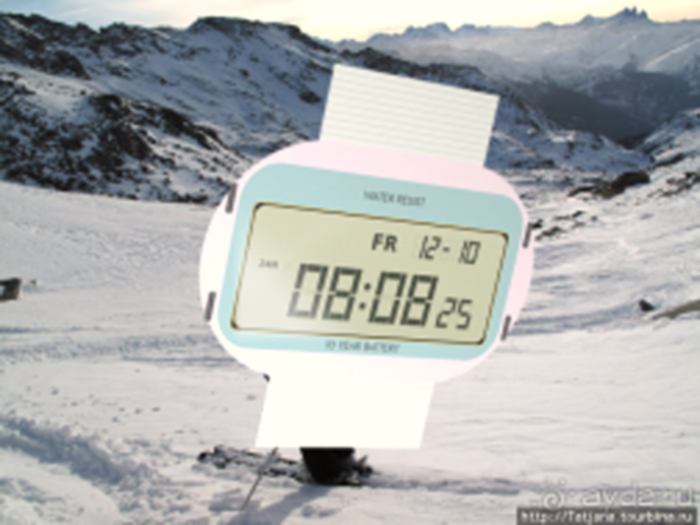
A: 8:08:25
